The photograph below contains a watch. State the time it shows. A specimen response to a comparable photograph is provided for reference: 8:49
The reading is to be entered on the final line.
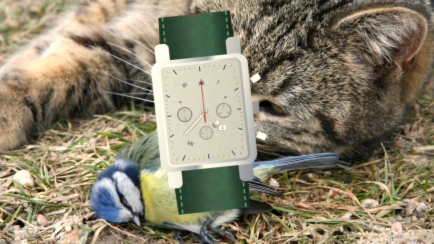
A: 4:38
